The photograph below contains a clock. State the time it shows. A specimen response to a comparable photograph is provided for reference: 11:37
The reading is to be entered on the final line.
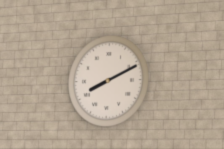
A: 8:11
